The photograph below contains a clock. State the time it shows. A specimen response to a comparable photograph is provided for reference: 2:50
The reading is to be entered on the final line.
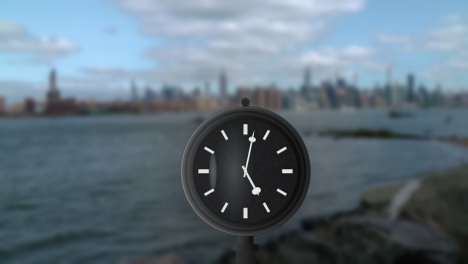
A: 5:02
